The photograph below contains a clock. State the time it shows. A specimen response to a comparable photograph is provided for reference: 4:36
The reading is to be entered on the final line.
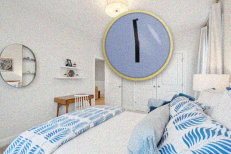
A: 5:59
